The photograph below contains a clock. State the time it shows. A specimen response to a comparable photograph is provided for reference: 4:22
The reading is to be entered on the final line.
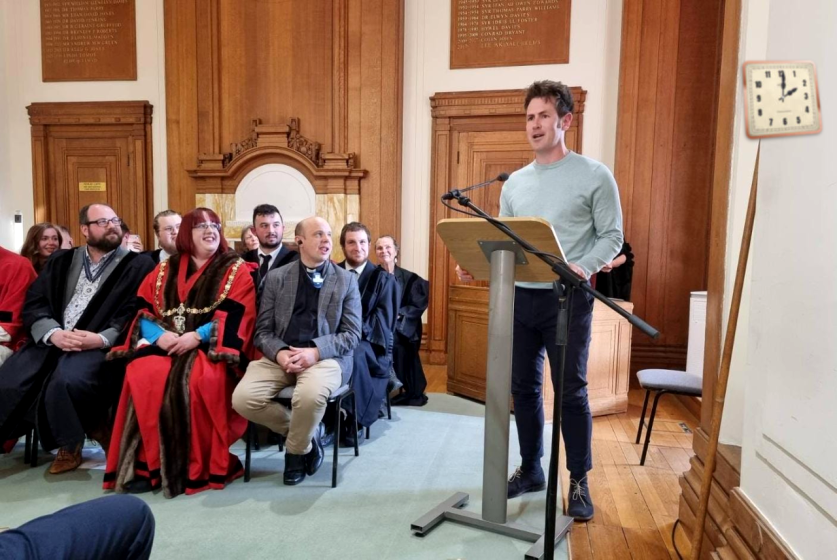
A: 2:01
